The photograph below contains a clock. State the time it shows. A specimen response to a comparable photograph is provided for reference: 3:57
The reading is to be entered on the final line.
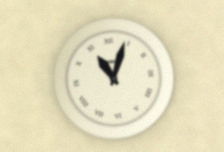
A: 11:04
